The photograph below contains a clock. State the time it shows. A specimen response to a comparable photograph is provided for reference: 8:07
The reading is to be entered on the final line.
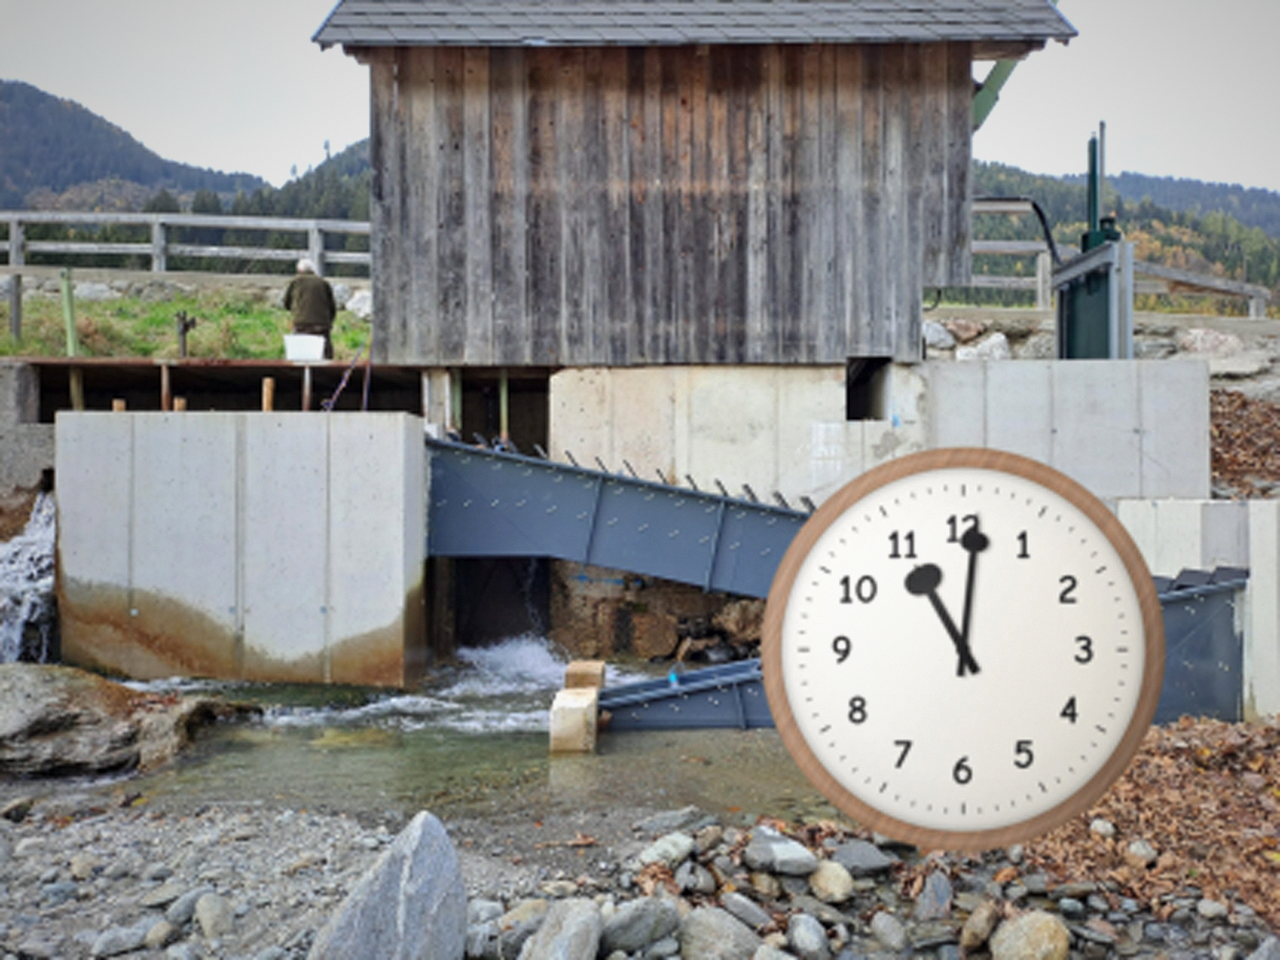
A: 11:01
